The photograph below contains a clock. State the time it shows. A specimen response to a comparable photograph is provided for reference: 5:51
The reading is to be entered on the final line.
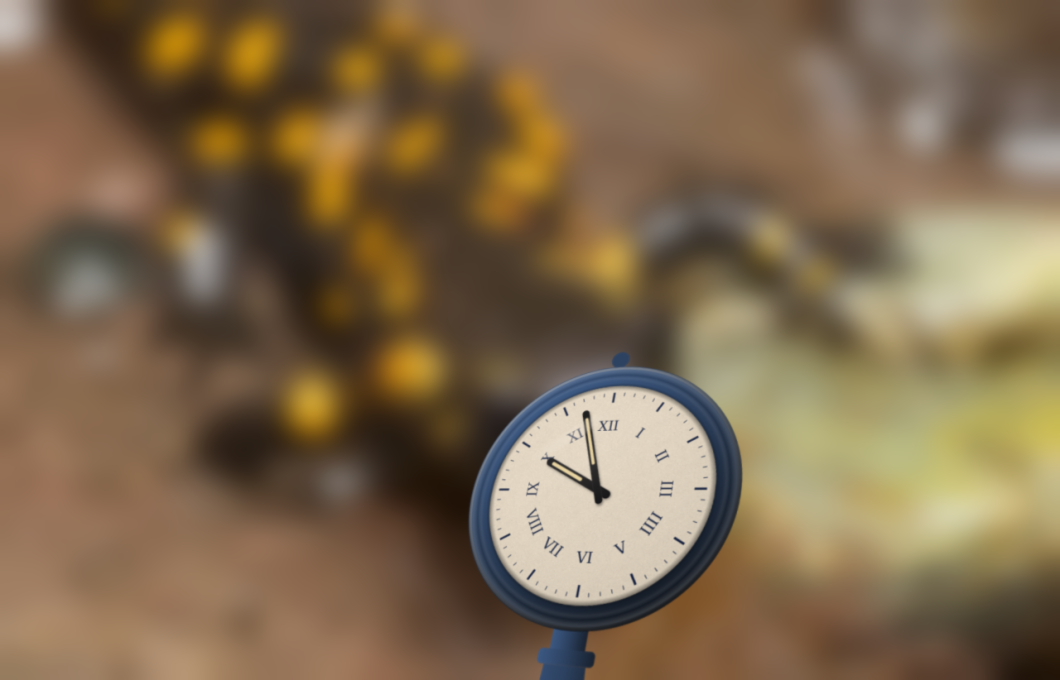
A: 9:57
